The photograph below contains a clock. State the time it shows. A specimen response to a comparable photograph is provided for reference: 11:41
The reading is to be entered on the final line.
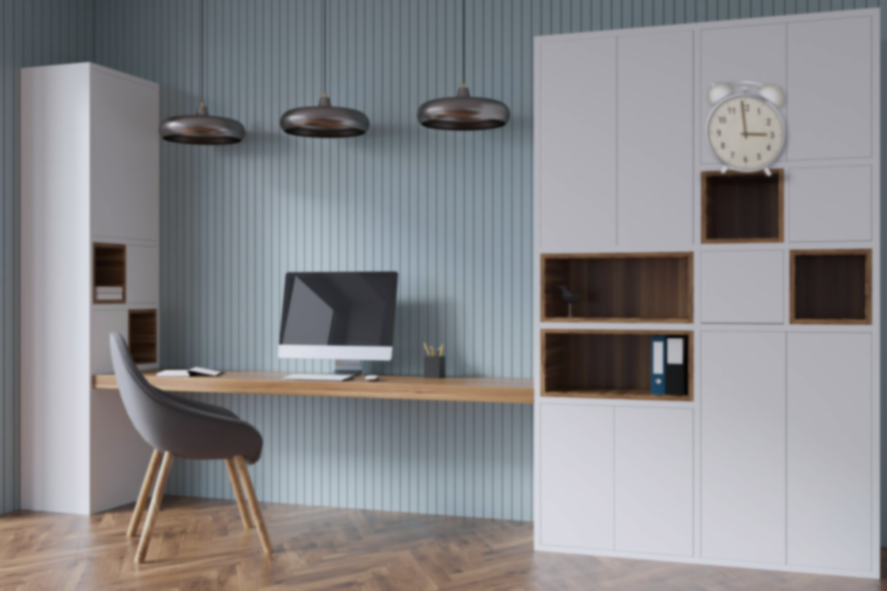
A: 2:59
